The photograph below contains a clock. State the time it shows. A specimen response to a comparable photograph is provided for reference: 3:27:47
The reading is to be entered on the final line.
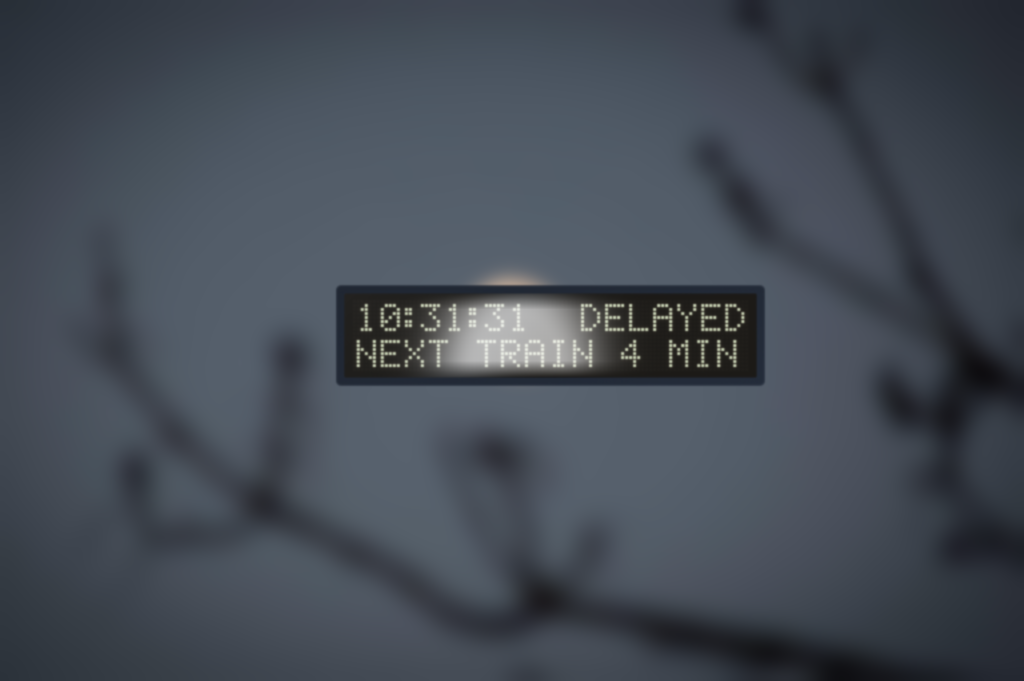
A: 10:31:31
